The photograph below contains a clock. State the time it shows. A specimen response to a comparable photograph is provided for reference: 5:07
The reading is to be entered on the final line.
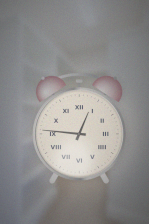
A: 12:46
